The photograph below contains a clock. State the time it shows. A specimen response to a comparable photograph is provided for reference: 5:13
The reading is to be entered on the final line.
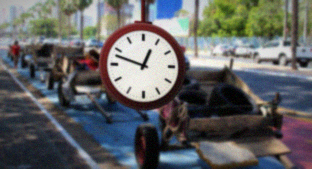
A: 12:48
